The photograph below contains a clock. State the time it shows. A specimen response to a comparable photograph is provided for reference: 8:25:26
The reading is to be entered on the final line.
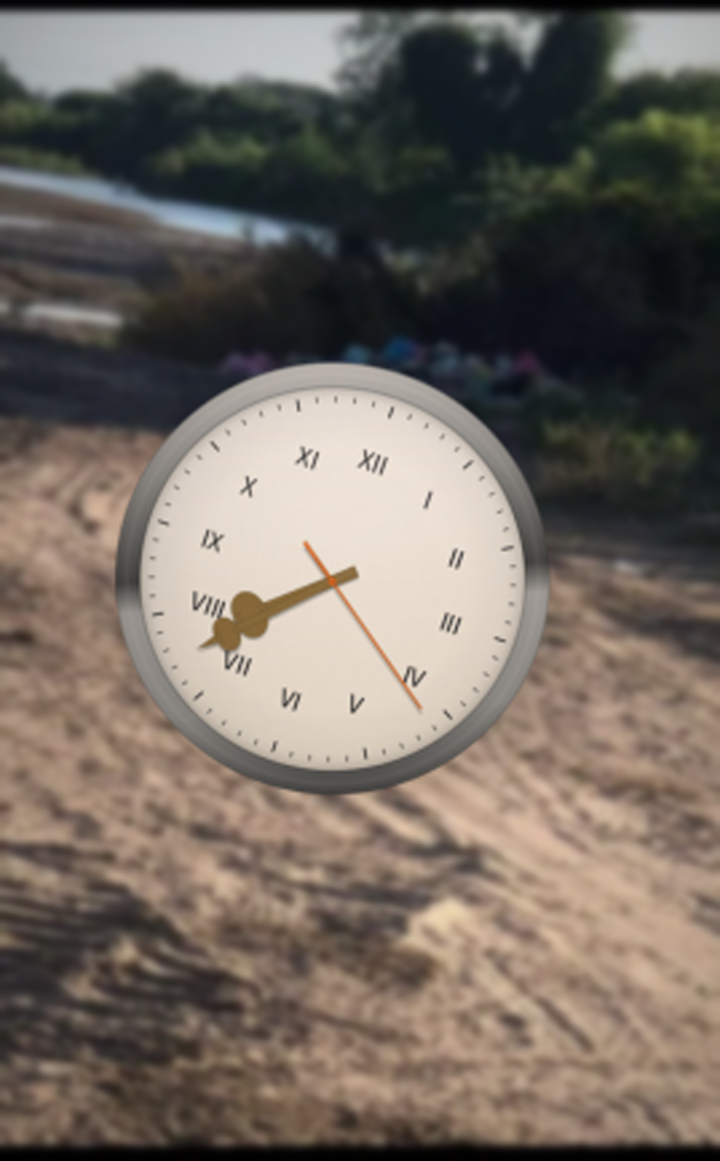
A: 7:37:21
